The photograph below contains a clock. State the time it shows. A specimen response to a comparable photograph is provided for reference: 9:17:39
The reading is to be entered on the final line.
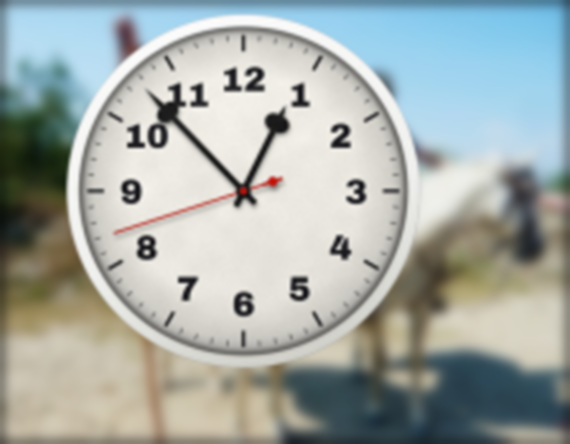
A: 12:52:42
